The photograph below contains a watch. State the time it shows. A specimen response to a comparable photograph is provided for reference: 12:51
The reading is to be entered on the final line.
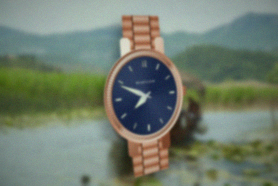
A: 7:49
